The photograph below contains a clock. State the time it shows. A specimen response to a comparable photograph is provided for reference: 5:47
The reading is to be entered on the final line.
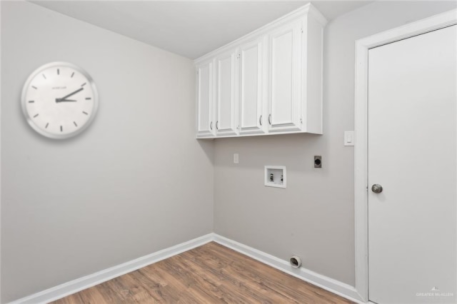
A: 3:11
